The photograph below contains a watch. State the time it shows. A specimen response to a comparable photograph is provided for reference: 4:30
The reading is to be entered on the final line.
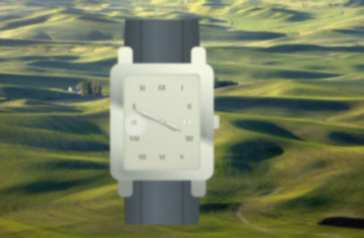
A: 3:49
